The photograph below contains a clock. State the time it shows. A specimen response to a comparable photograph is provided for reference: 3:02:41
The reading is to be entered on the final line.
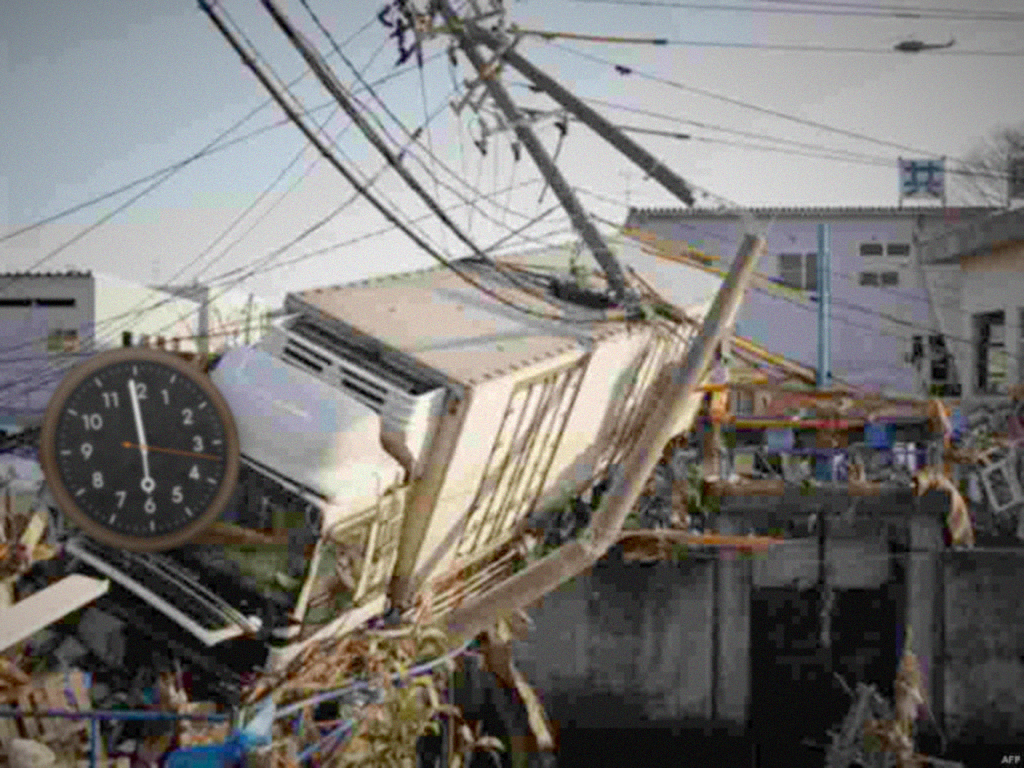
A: 5:59:17
